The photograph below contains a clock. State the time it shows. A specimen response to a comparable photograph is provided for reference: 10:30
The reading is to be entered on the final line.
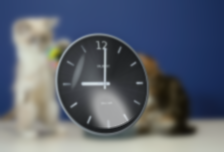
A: 9:01
